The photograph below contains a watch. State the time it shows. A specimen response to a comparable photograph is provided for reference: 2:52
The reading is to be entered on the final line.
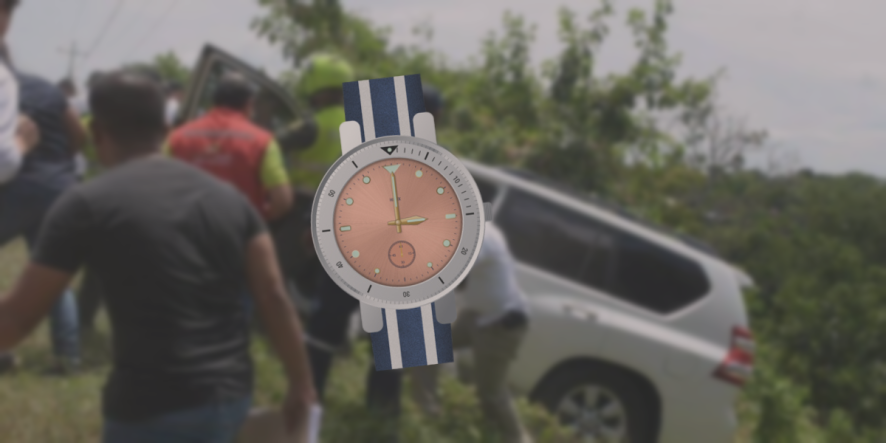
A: 3:00
